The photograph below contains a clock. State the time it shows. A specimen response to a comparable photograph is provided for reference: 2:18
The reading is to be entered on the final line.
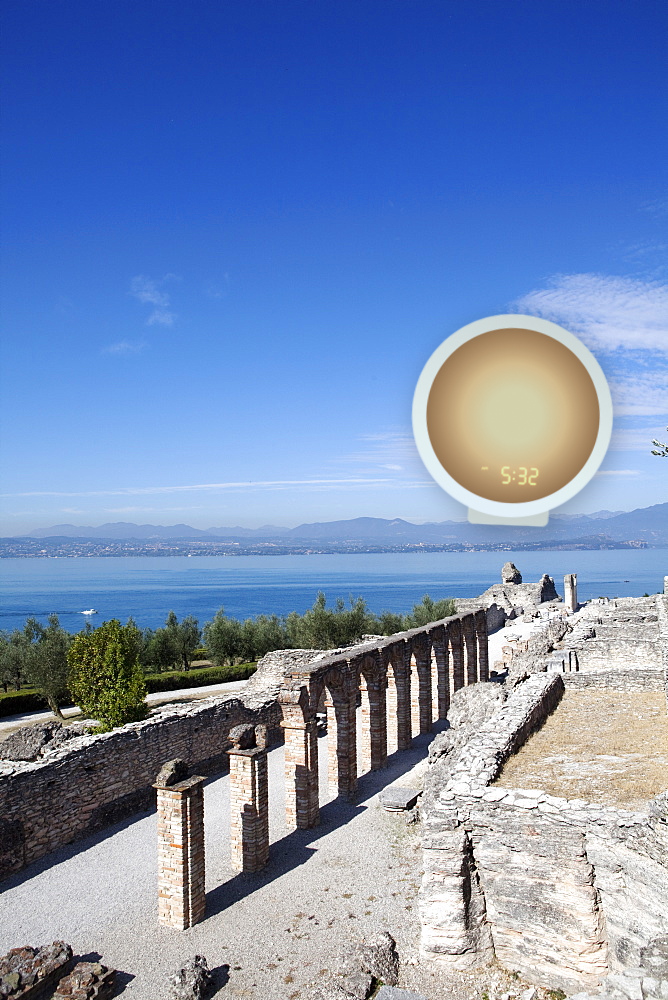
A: 5:32
